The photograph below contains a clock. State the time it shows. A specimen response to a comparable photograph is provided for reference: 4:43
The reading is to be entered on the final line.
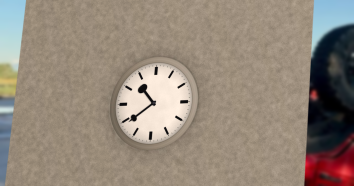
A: 10:39
